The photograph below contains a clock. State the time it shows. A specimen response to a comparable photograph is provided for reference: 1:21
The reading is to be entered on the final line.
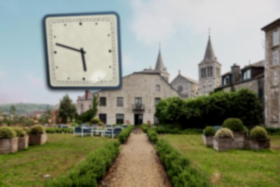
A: 5:48
